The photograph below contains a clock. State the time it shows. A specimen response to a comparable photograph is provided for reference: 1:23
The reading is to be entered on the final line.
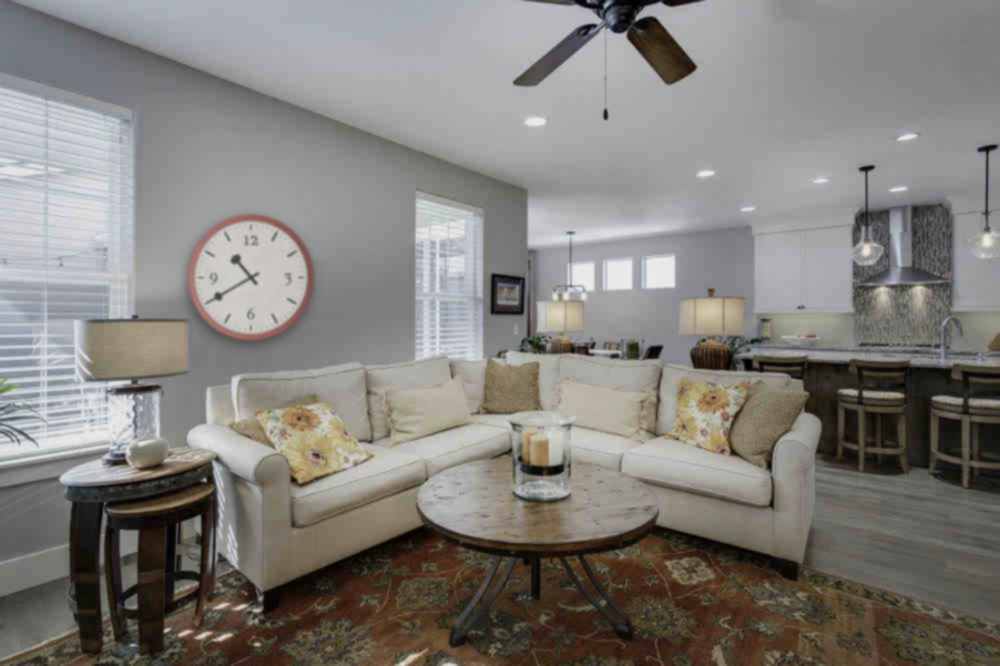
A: 10:40
